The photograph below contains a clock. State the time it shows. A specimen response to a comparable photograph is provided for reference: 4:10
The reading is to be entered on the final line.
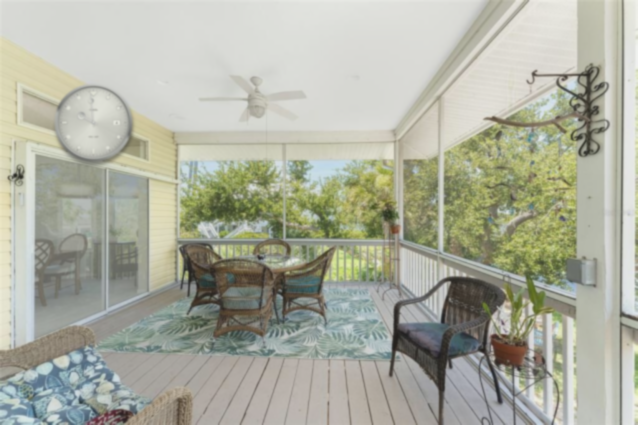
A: 9:59
